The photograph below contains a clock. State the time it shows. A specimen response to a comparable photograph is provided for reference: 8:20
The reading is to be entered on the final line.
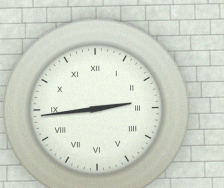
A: 2:44
